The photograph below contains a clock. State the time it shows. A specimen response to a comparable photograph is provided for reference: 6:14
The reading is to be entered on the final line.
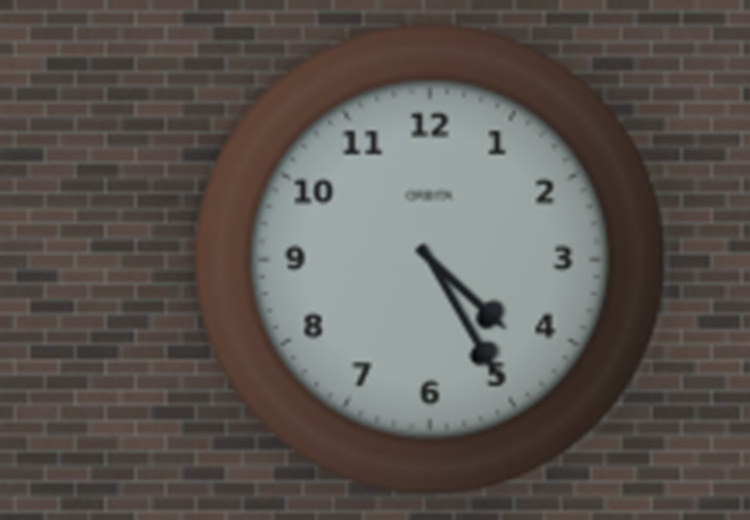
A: 4:25
